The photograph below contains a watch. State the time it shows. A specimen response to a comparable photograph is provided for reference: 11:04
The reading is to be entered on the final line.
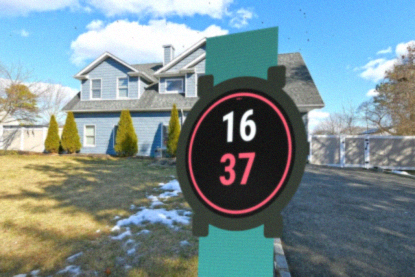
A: 16:37
